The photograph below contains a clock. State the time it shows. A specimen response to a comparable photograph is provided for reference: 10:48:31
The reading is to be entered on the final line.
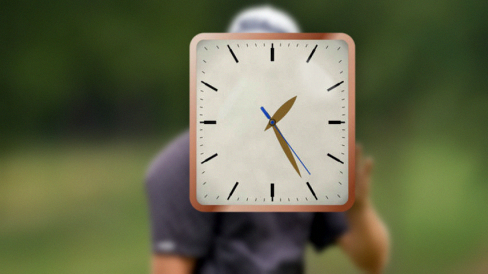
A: 1:25:24
